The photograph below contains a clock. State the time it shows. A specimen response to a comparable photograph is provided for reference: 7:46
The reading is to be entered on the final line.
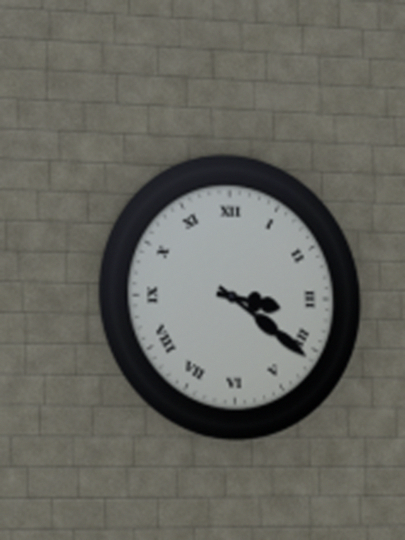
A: 3:21
